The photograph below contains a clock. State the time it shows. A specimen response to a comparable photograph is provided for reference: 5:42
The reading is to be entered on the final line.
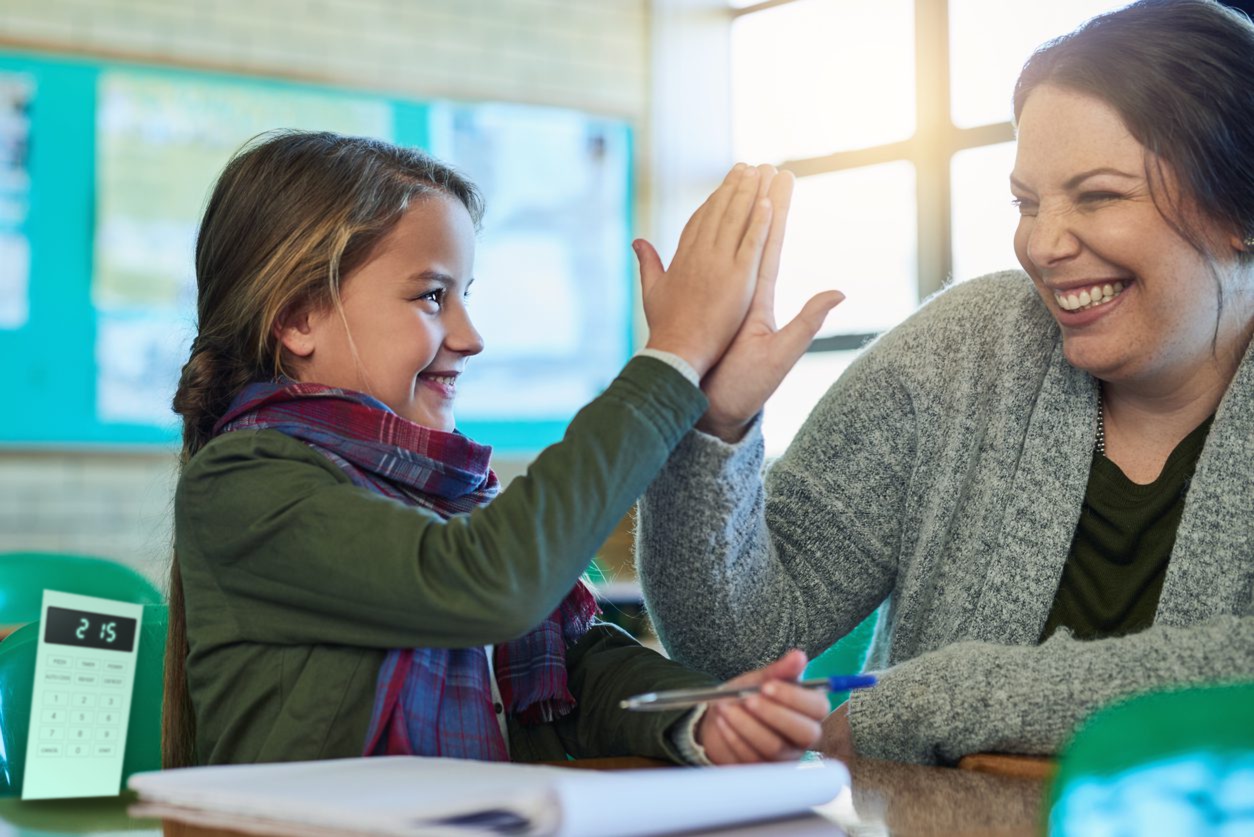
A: 2:15
